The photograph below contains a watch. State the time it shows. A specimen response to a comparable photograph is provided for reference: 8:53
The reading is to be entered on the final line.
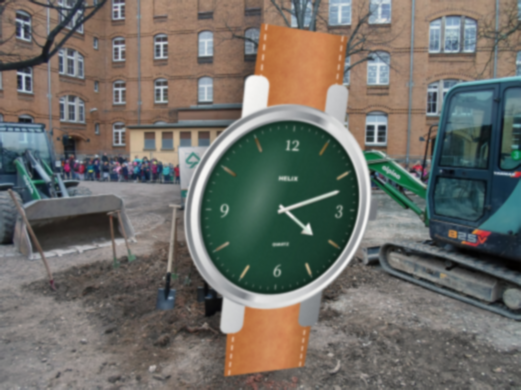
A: 4:12
